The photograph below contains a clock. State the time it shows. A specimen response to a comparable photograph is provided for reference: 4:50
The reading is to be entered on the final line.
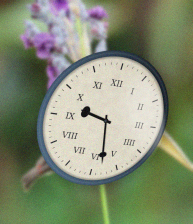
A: 9:28
